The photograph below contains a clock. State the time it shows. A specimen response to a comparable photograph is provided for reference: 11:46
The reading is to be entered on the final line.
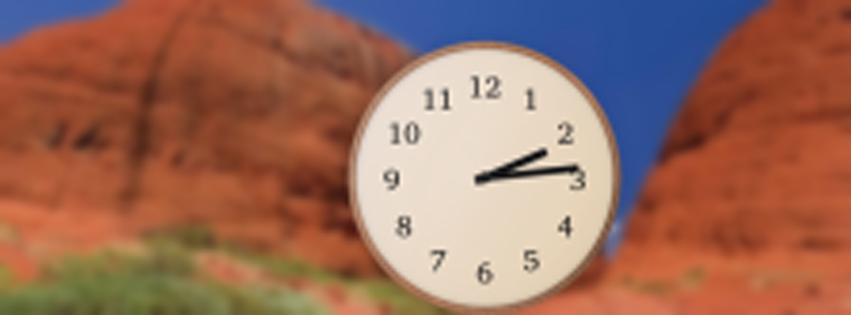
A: 2:14
